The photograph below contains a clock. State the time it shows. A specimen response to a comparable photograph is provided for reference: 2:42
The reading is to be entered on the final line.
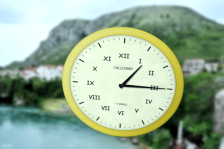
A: 1:15
